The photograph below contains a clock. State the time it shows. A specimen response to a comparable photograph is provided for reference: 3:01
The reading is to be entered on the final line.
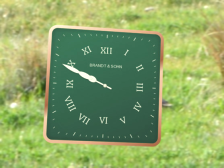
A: 9:49
